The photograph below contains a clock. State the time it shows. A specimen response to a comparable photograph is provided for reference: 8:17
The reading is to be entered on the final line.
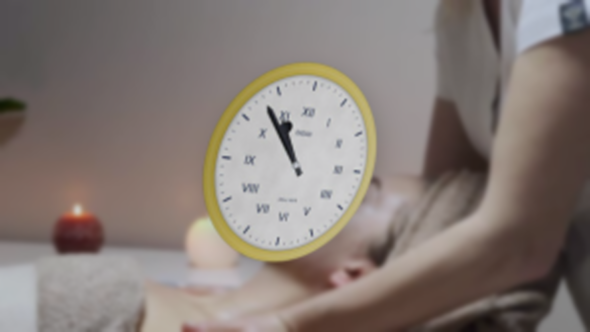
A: 10:53
